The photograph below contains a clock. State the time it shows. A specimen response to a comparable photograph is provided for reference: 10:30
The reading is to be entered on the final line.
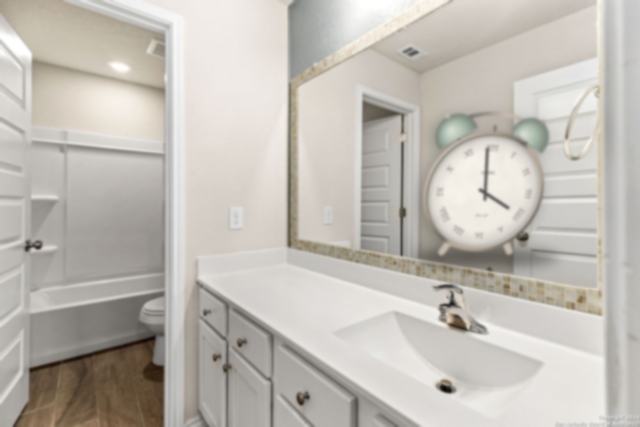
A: 3:59
